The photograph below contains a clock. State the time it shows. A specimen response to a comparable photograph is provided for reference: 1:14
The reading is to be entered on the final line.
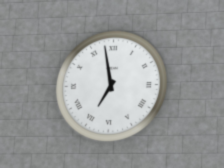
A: 6:58
